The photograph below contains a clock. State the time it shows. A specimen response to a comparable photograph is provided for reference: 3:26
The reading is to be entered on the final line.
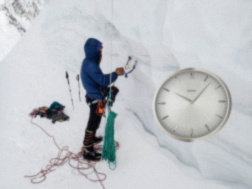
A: 10:07
